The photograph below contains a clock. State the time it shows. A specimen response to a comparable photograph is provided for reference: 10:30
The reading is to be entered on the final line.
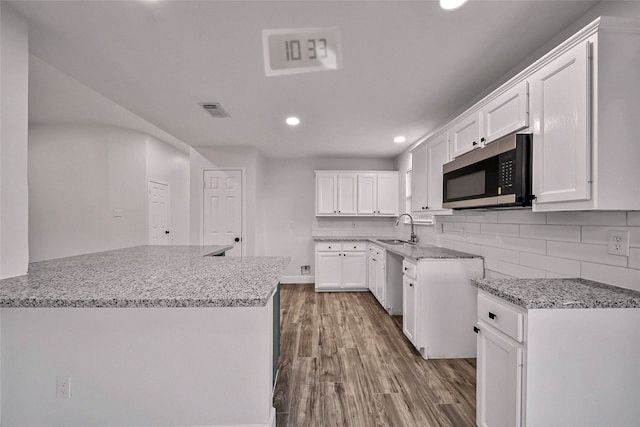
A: 10:33
